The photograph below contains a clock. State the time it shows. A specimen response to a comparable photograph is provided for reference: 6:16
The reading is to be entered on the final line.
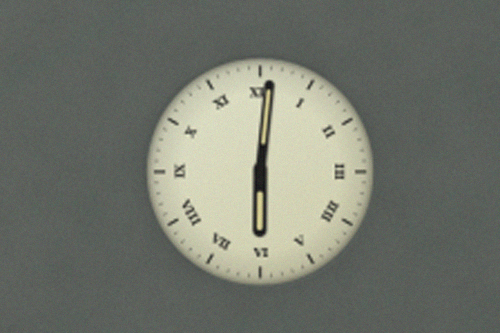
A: 6:01
